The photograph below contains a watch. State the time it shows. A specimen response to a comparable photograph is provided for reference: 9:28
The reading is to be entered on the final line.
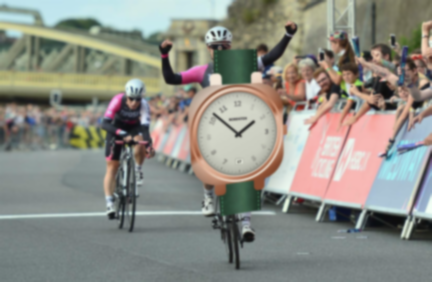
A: 1:52
